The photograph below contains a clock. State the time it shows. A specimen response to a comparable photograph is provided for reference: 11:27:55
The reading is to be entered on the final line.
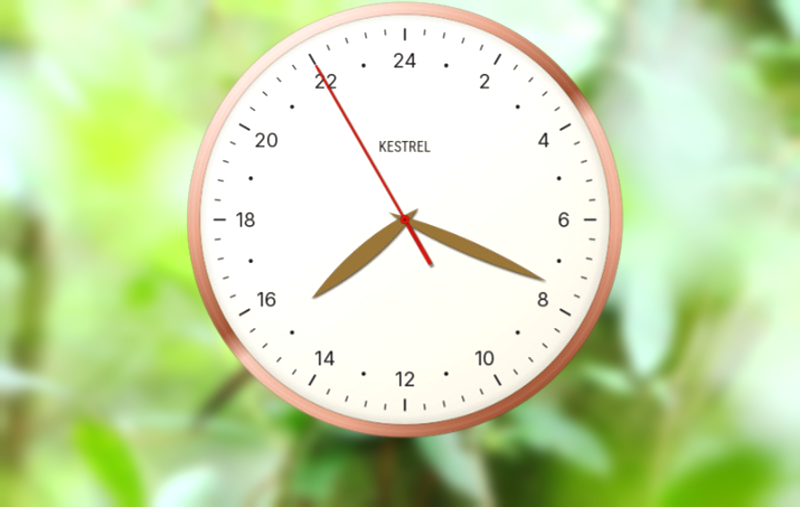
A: 15:18:55
